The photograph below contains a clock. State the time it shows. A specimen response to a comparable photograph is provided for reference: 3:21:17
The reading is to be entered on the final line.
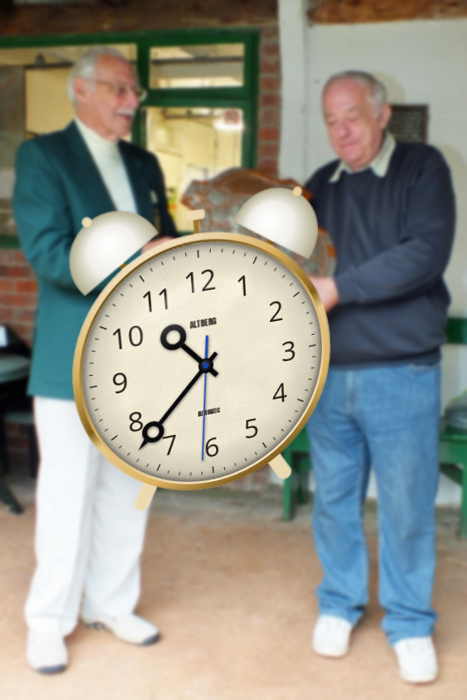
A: 10:37:31
